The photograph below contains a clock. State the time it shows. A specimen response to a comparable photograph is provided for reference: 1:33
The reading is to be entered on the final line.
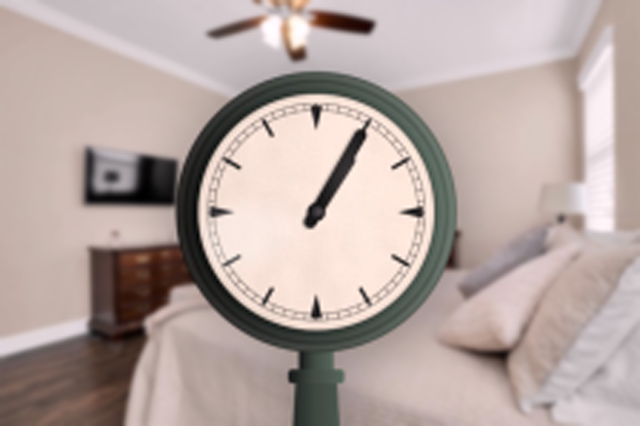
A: 1:05
